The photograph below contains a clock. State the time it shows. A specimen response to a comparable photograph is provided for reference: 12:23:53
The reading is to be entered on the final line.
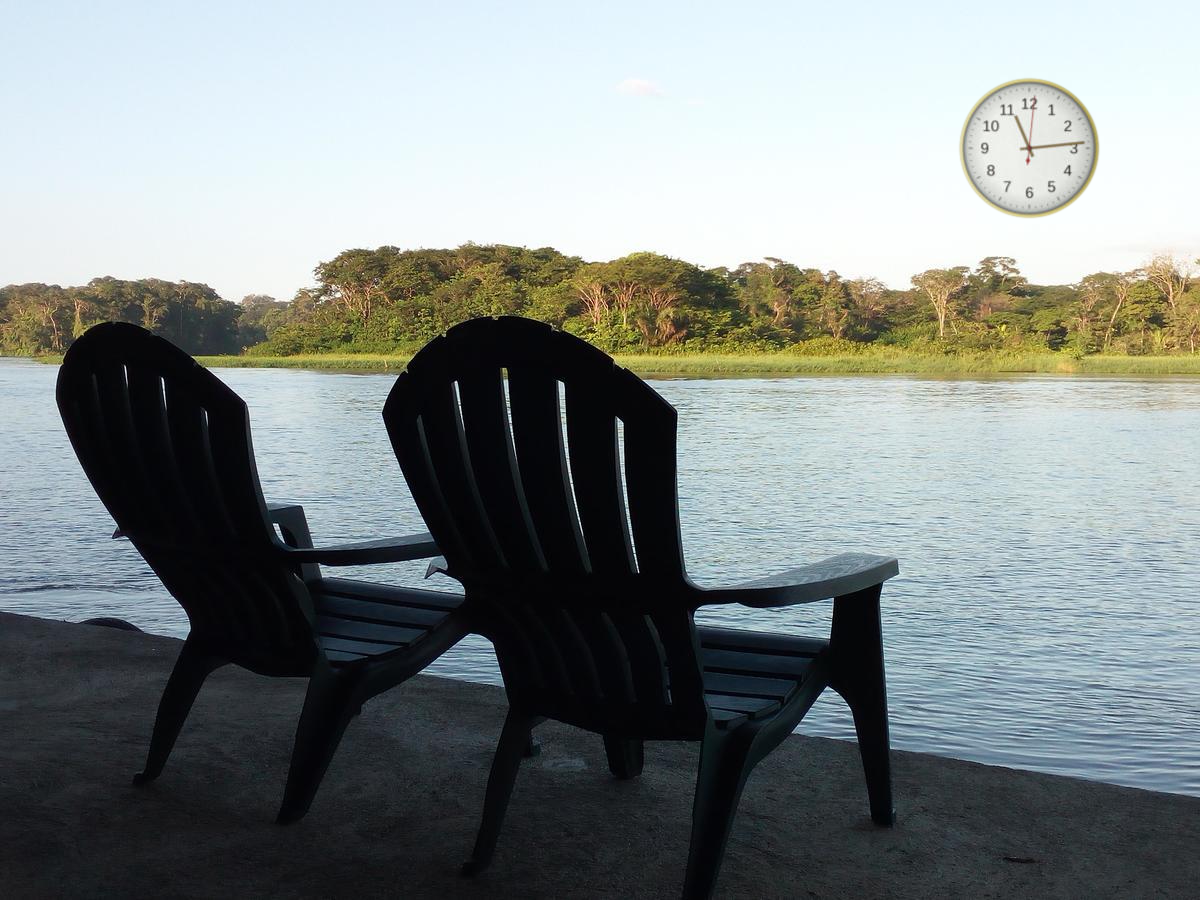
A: 11:14:01
